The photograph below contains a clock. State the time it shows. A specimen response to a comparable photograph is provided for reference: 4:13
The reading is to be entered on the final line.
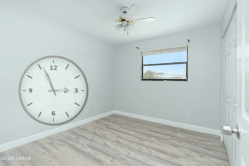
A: 2:56
